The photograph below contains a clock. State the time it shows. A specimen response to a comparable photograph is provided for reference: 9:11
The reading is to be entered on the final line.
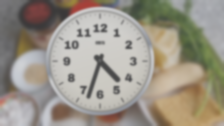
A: 4:33
